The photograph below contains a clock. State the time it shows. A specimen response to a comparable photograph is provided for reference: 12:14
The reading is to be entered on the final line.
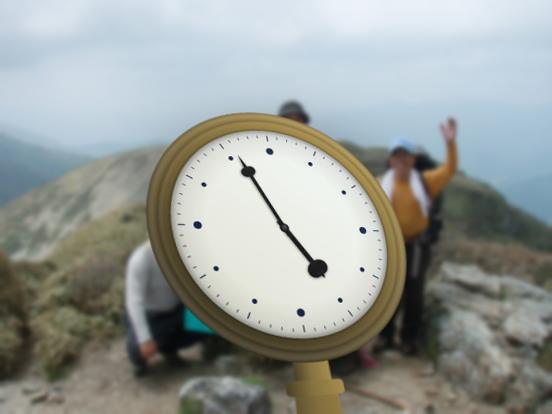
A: 4:56
